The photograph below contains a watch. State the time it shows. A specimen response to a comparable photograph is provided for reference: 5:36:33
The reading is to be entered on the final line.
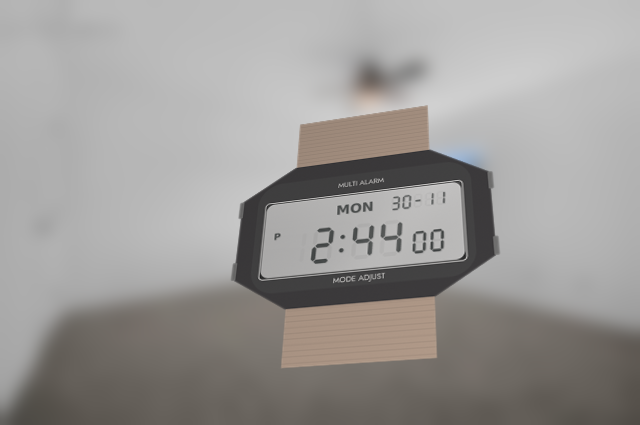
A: 2:44:00
